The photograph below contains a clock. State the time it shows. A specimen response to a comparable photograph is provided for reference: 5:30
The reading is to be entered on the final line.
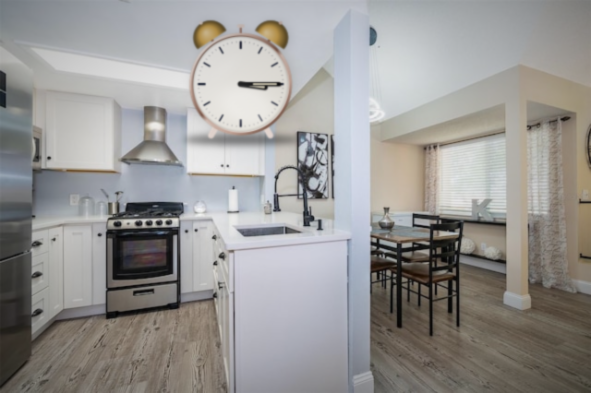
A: 3:15
